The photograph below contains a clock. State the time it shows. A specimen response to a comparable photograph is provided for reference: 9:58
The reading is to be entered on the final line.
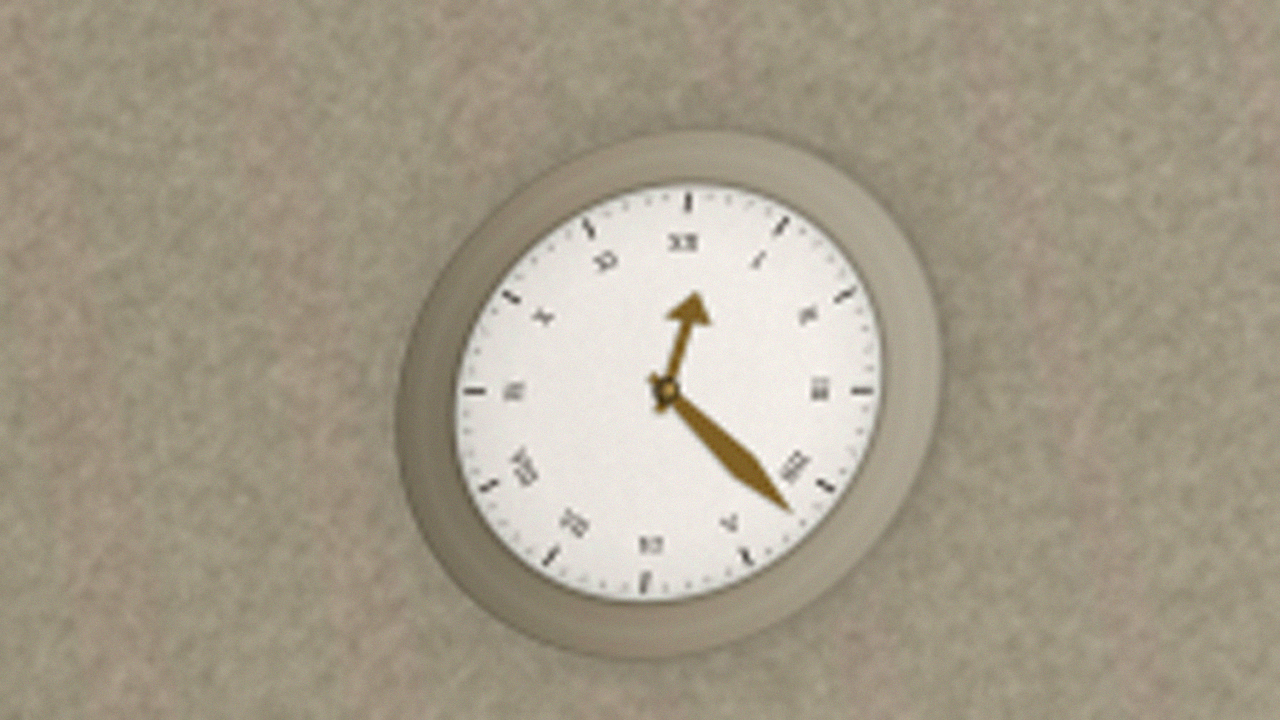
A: 12:22
